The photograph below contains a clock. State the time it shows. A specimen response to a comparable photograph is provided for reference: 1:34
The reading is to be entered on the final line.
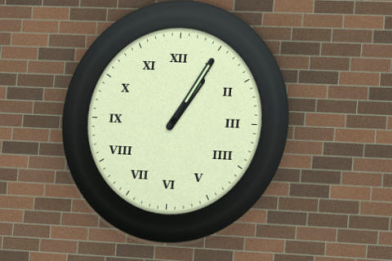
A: 1:05
